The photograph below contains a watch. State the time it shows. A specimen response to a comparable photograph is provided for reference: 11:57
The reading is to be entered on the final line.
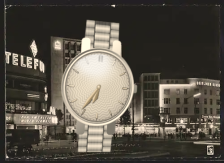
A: 6:36
